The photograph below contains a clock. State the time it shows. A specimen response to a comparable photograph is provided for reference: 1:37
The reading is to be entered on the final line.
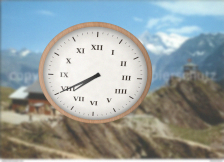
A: 7:40
